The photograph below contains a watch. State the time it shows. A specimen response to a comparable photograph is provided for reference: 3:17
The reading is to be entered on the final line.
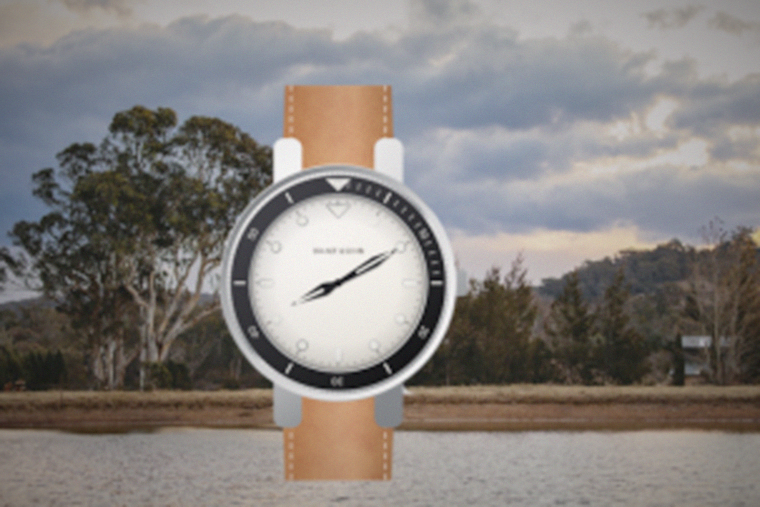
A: 8:10
